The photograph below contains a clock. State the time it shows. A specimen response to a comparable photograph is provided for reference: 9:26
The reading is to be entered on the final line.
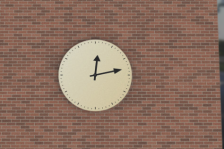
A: 12:13
